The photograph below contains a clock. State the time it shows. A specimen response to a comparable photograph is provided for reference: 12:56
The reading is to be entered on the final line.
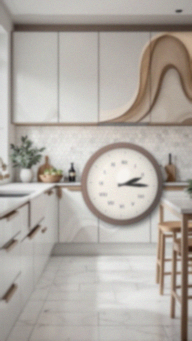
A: 2:15
